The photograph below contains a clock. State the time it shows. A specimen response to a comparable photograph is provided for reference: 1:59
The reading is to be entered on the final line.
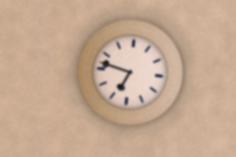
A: 6:47
